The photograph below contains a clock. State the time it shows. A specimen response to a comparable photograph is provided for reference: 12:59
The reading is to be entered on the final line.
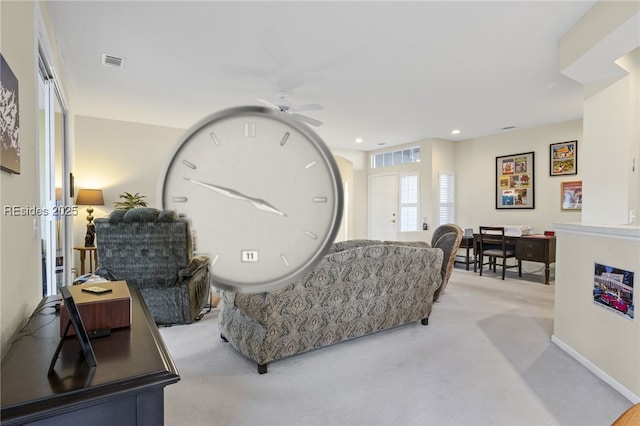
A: 3:48
